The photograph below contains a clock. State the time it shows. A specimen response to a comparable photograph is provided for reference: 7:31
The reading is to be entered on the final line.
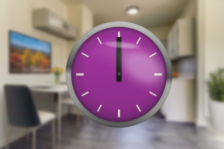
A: 12:00
